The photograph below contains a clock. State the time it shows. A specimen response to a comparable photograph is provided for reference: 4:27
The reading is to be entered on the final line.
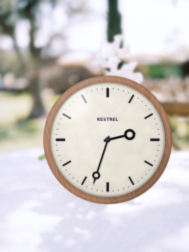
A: 2:33
